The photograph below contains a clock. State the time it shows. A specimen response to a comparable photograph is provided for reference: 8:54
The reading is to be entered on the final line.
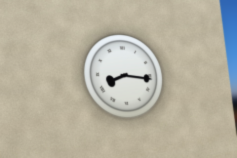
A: 8:16
